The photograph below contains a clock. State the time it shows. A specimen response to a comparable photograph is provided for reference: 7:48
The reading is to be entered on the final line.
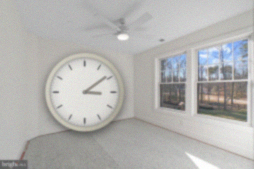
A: 3:09
